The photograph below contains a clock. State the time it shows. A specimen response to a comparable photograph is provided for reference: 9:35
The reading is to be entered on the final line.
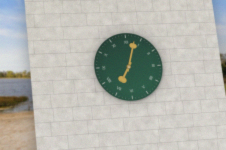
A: 7:03
